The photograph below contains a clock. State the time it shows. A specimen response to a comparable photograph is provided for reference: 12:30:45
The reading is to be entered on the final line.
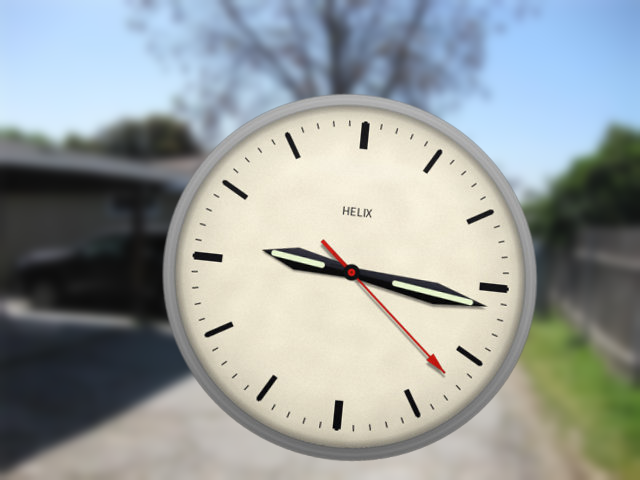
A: 9:16:22
